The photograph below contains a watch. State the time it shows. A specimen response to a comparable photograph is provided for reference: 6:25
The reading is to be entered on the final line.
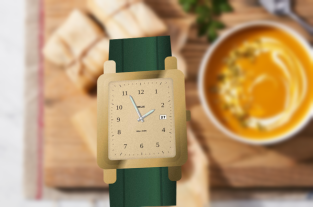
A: 1:56
